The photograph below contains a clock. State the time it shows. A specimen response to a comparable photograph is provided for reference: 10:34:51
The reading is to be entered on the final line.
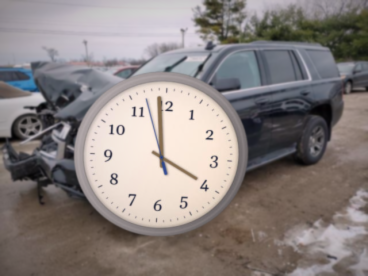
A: 3:58:57
